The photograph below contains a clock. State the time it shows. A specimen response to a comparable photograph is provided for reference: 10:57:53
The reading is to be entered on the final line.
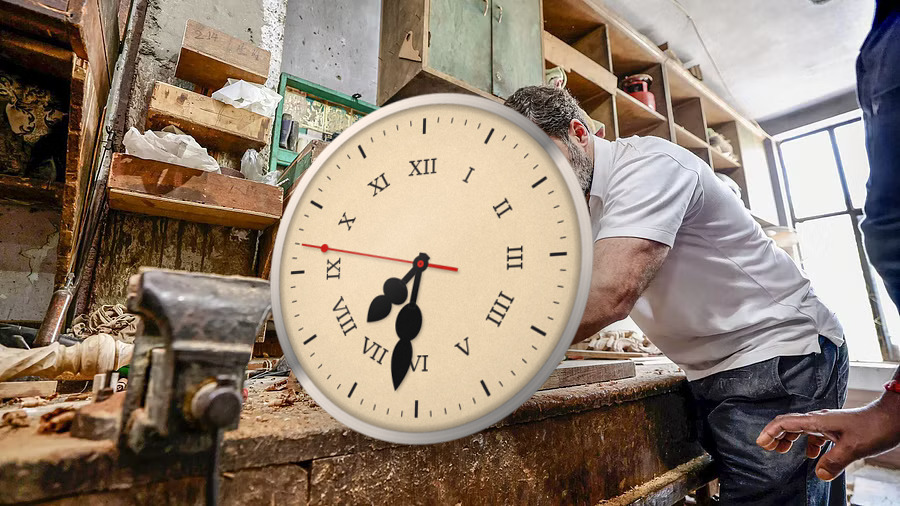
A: 7:31:47
